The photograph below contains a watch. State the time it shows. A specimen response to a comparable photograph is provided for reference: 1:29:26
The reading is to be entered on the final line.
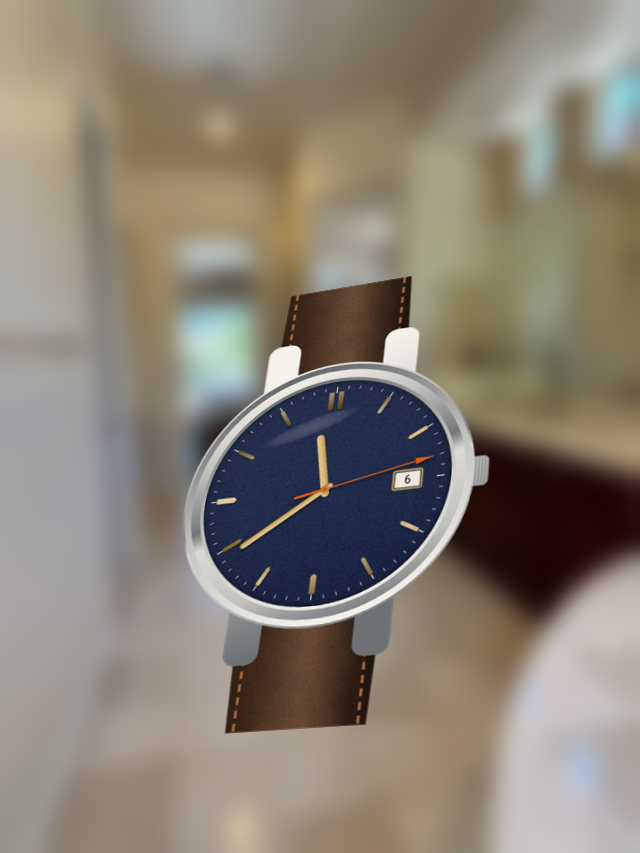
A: 11:39:13
